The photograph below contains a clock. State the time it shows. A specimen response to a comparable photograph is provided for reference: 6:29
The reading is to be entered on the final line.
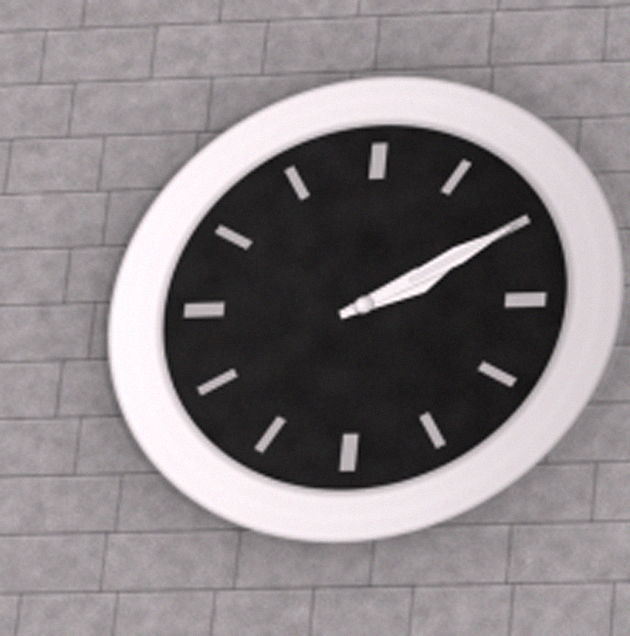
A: 2:10
